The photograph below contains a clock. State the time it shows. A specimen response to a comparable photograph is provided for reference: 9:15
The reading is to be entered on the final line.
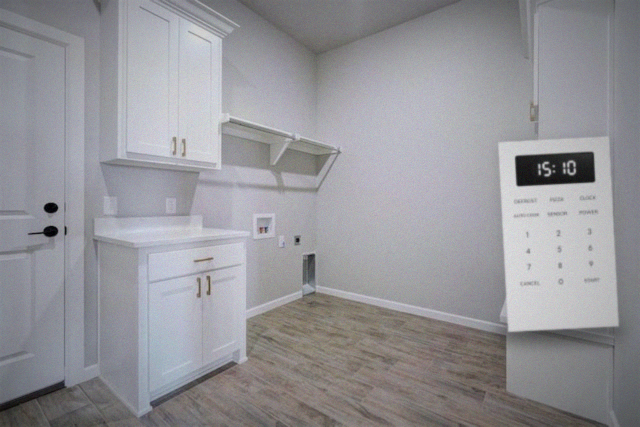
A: 15:10
